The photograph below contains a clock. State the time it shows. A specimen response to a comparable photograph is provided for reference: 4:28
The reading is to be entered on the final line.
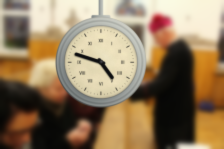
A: 4:48
